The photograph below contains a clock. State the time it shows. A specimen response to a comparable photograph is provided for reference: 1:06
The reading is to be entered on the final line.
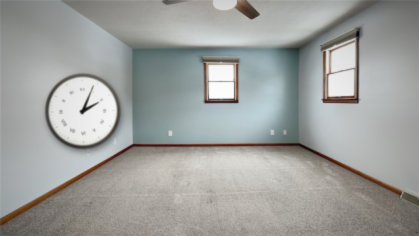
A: 2:04
